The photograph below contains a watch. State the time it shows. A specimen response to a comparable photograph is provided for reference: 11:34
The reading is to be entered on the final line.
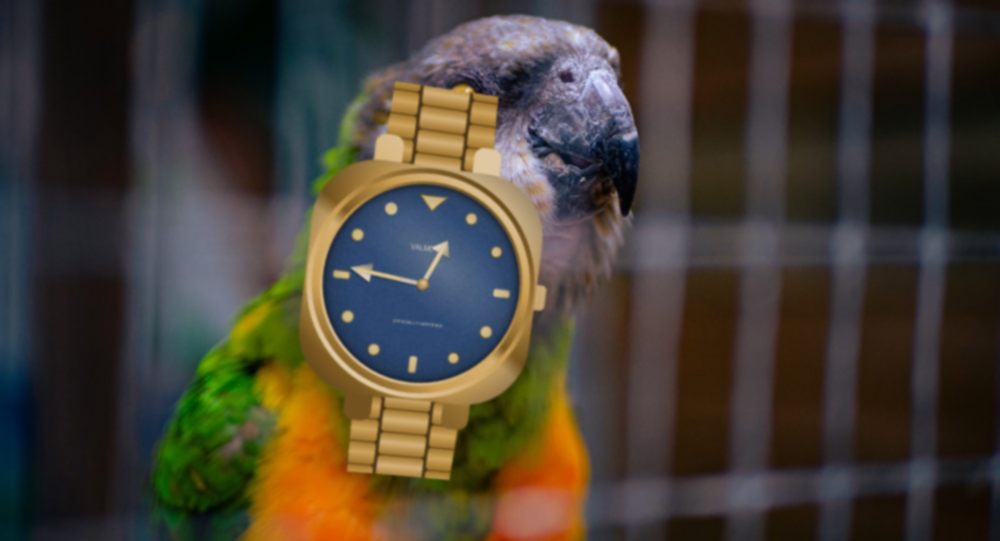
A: 12:46
